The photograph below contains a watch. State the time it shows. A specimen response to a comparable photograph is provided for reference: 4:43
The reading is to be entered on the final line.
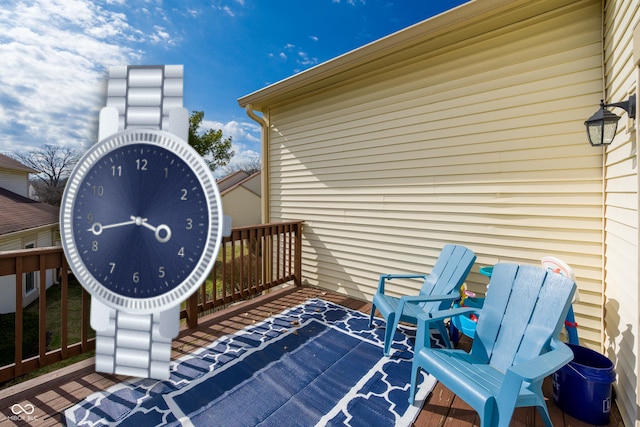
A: 3:43
